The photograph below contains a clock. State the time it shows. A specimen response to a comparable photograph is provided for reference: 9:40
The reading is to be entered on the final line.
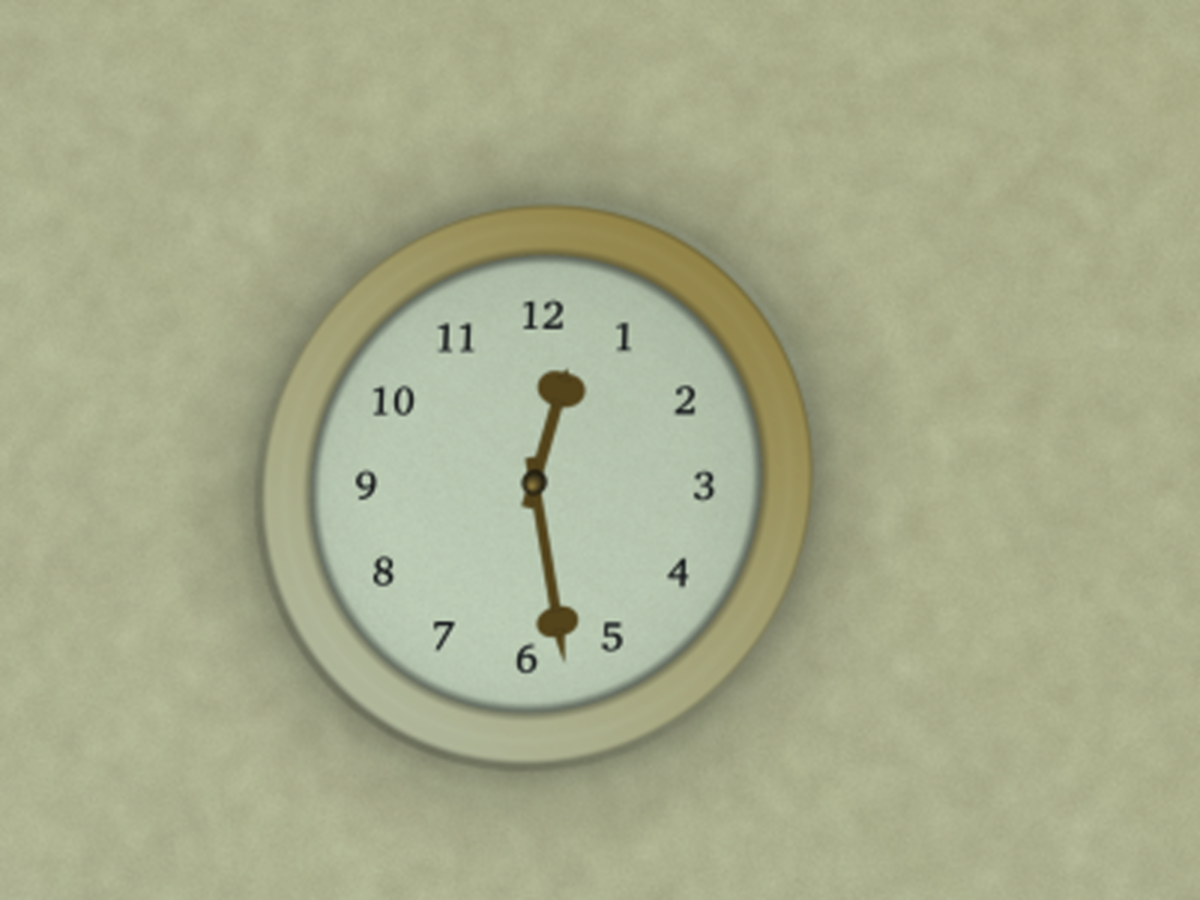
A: 12:28
